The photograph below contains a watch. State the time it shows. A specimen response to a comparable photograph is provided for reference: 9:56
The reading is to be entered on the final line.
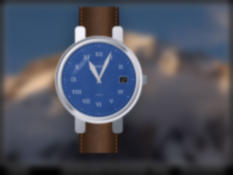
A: 11:04
